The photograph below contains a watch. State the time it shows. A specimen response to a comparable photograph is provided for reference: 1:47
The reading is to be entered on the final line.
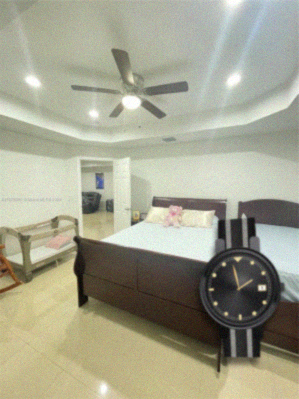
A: 1:58
